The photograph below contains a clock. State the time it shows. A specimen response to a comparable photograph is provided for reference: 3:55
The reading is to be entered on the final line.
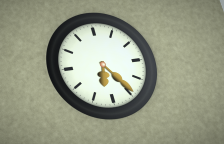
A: 6:24
